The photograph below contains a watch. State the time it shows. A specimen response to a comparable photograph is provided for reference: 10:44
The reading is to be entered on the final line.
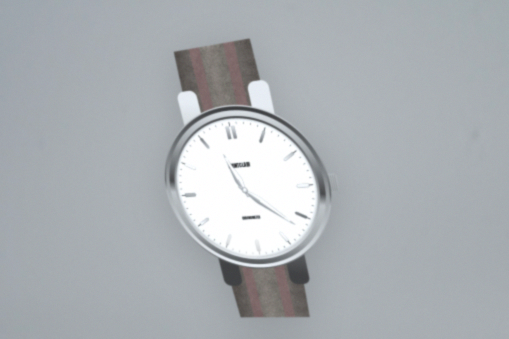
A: 11:22
